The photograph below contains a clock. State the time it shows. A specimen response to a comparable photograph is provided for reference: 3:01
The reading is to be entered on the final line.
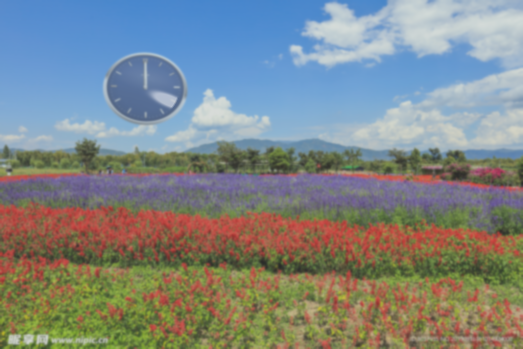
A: 12:00
